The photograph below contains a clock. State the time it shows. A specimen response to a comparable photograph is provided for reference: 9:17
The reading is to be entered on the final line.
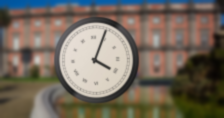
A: 4:04
